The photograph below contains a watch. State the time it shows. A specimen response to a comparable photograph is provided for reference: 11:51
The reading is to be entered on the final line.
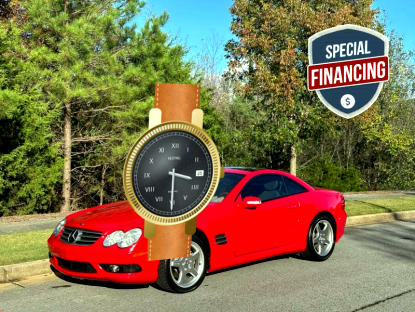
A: 3:30
